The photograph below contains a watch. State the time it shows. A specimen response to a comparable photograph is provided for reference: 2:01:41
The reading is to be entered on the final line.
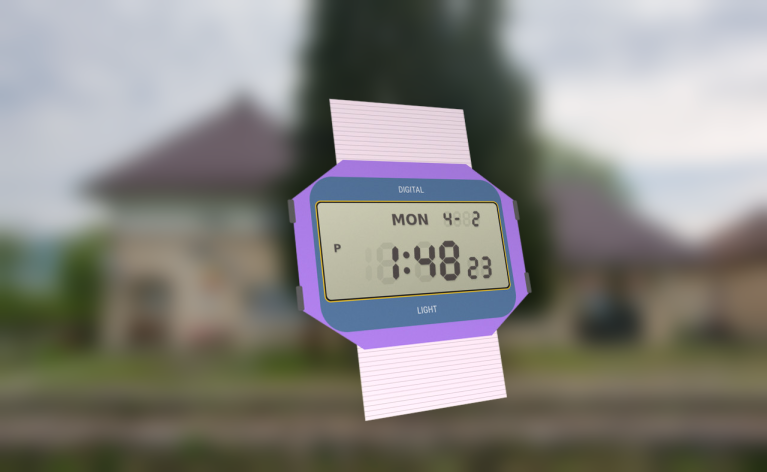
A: 1:48:23
